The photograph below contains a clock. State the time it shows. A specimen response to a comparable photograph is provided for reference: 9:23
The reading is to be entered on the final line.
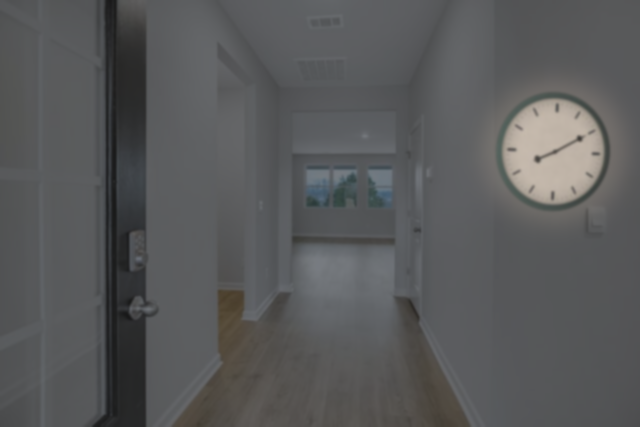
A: 8:10
